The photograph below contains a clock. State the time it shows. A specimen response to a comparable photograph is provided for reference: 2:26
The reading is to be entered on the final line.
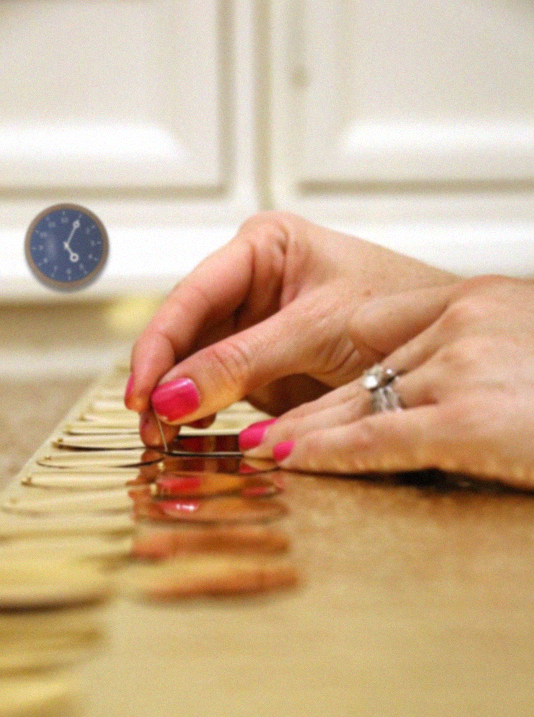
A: 5:05
